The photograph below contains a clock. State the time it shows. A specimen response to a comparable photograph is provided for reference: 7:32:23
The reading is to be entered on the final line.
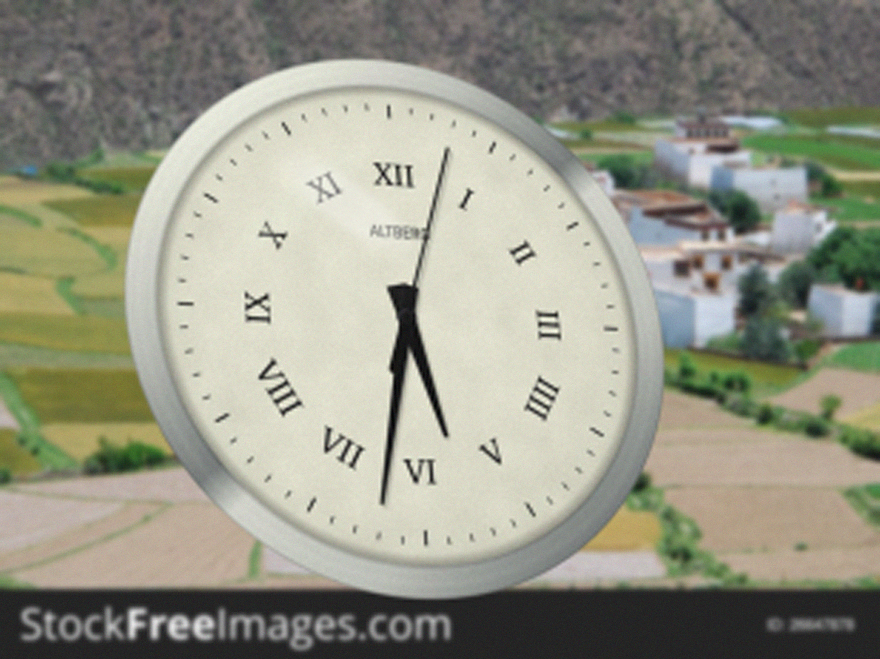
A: 5:32:03
